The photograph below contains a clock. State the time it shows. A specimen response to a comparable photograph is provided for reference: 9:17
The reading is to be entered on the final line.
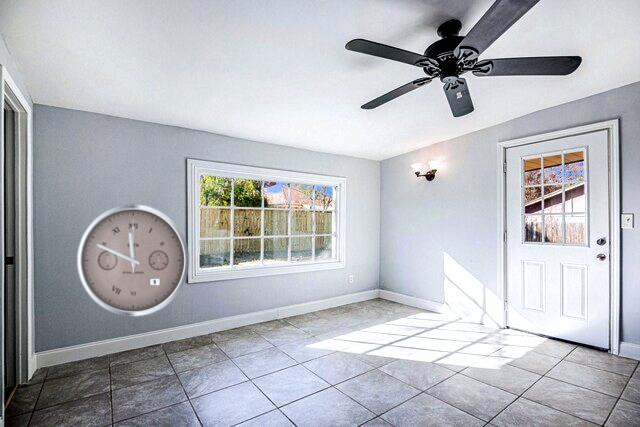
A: 11:49
